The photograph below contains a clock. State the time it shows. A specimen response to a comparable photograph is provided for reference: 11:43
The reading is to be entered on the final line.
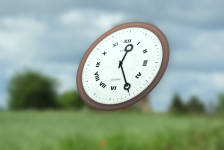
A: 12:25
